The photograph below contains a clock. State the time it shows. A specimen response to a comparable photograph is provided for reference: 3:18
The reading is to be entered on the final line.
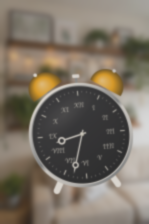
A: 8:33
